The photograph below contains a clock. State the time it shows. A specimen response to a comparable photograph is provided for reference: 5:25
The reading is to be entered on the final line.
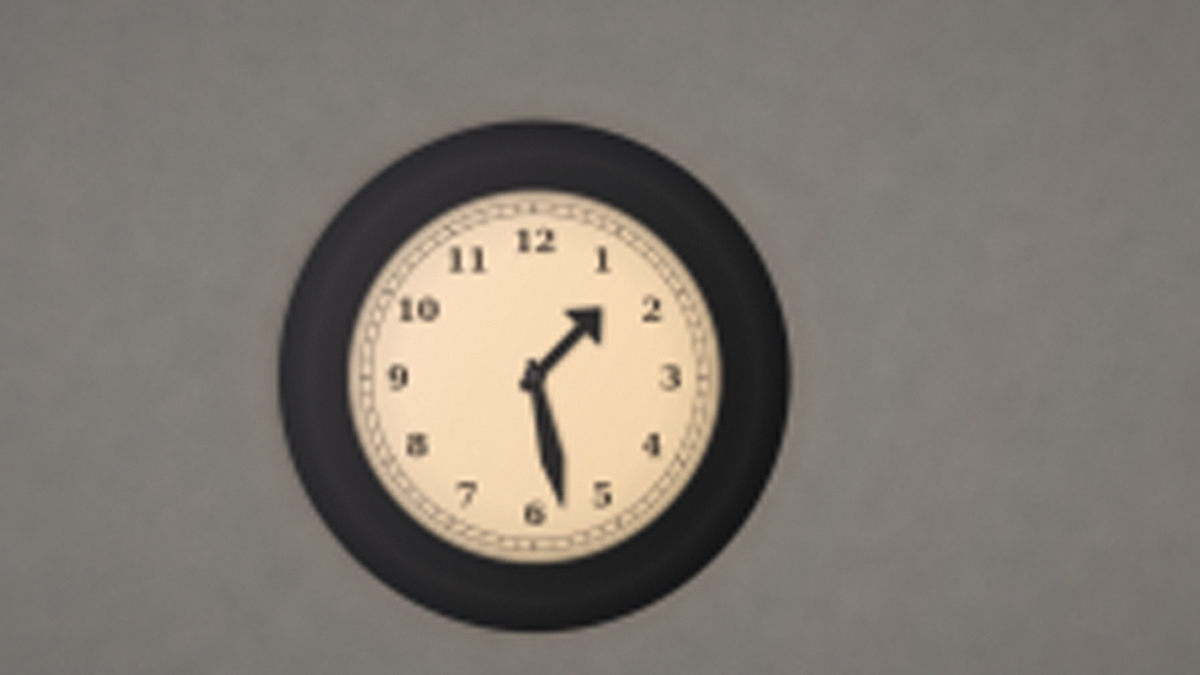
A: 1:28
